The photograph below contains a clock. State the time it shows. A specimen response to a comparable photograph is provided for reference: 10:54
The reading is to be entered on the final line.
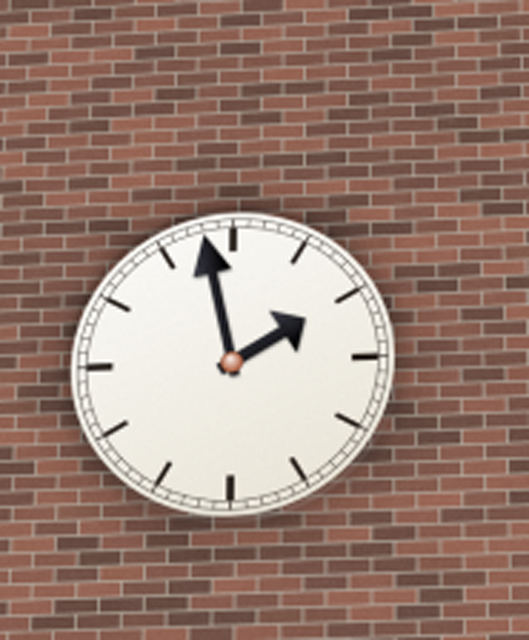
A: 1:58
